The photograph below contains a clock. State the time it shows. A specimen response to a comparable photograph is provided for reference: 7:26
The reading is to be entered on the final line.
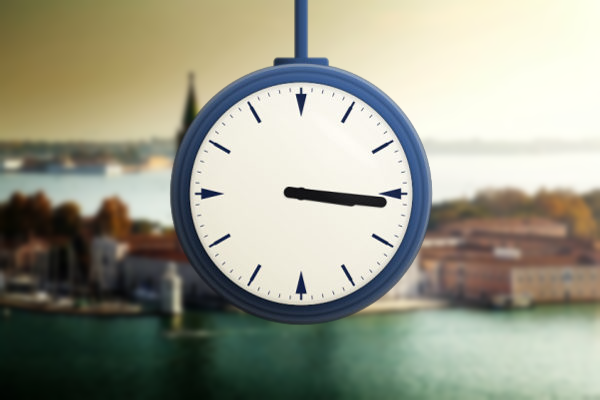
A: 3:16
